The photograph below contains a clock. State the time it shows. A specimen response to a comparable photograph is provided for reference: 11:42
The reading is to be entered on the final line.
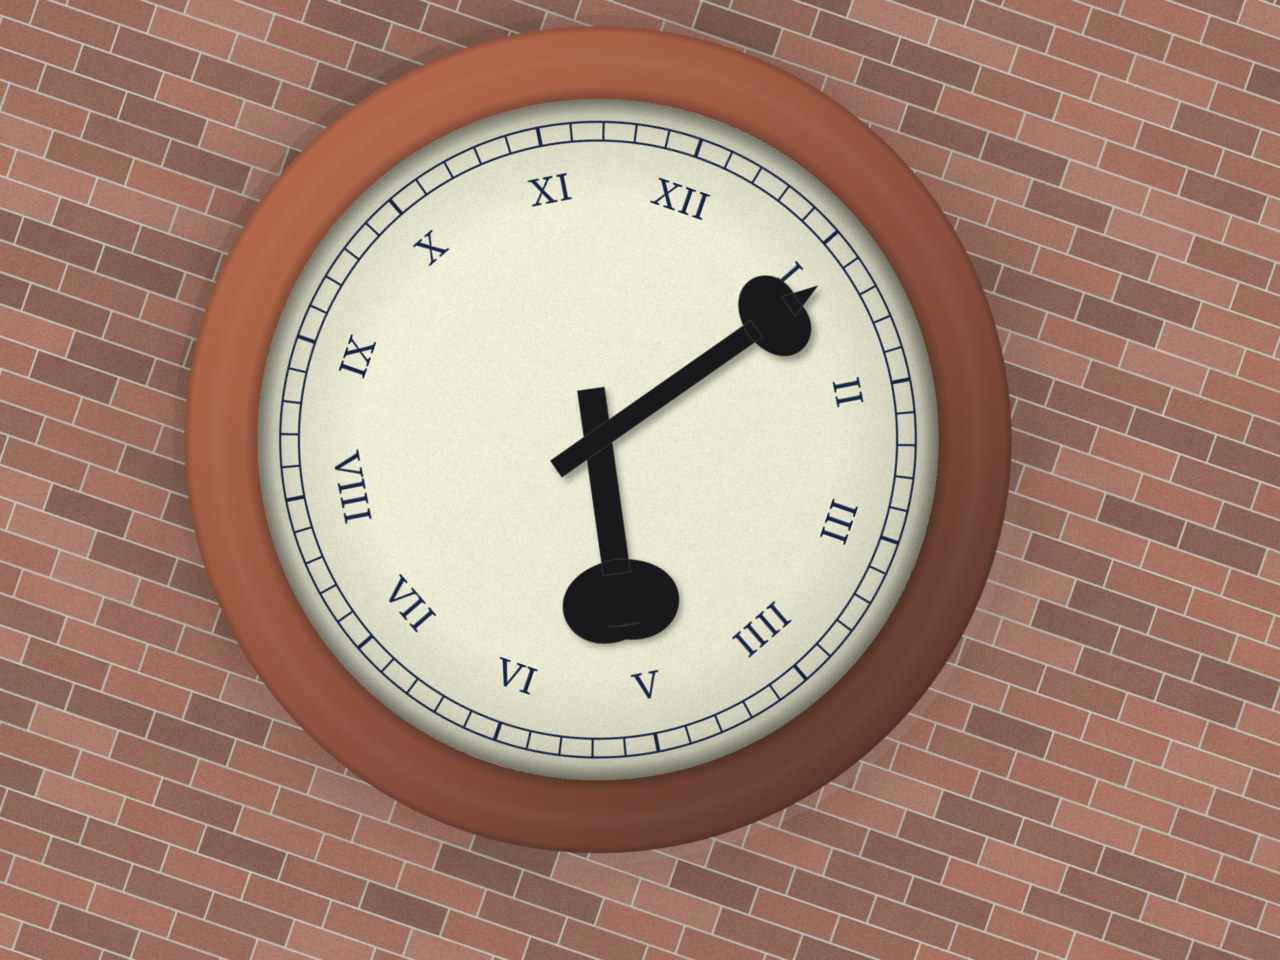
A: 5:06
